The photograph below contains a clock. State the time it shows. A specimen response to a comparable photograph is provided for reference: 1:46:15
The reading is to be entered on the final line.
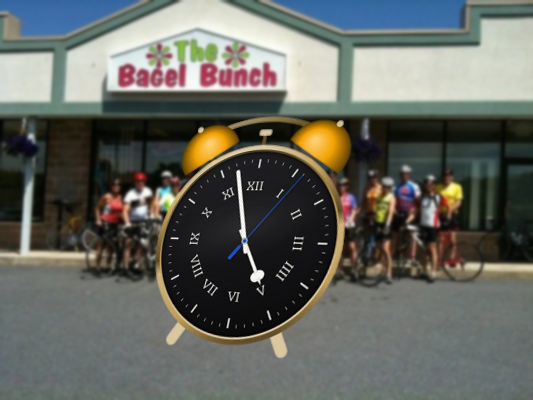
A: 4:57:06
